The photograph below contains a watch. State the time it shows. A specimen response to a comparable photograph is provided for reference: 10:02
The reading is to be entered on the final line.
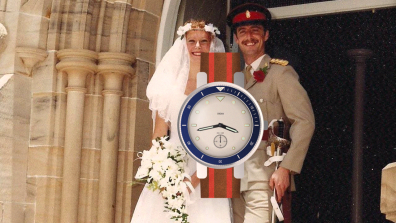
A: 3:43
